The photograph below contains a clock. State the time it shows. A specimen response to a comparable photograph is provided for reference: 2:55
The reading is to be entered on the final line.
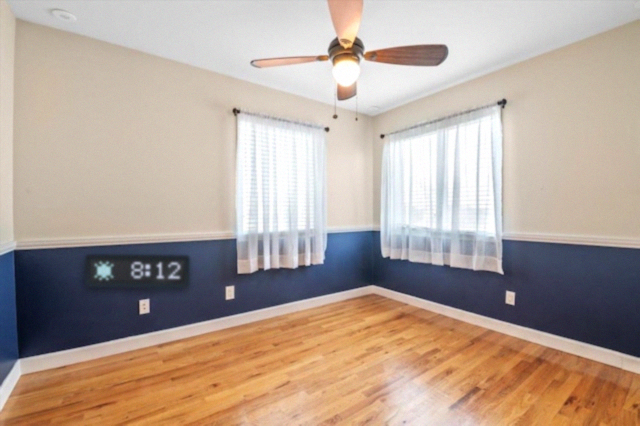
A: 8:12
